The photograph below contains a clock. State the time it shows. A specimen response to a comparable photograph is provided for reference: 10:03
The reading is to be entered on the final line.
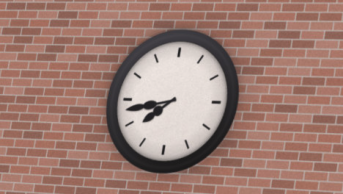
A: 7:43
